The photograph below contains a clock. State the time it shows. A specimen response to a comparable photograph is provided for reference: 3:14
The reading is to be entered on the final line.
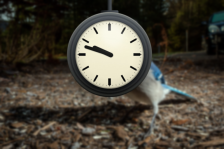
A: 9:48
